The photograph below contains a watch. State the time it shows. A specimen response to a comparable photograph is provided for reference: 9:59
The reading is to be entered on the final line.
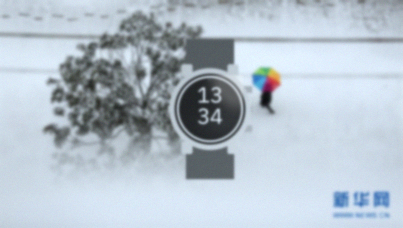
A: 13:34
